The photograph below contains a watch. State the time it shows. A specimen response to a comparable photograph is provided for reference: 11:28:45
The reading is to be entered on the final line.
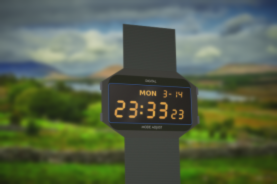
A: 23:33:23
